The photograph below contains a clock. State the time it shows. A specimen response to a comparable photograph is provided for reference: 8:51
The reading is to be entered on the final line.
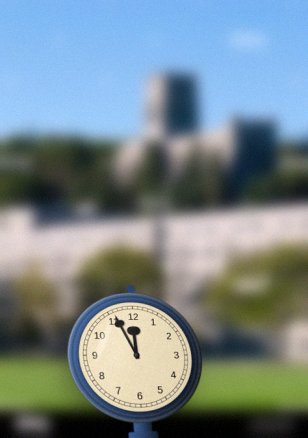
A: 11:56
